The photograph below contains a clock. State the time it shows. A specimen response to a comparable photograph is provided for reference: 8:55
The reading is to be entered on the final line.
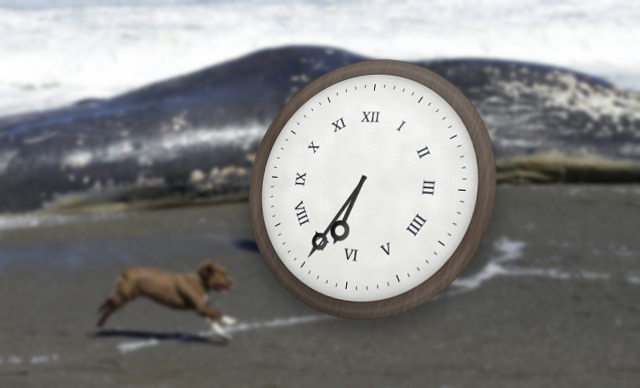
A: 6:35
